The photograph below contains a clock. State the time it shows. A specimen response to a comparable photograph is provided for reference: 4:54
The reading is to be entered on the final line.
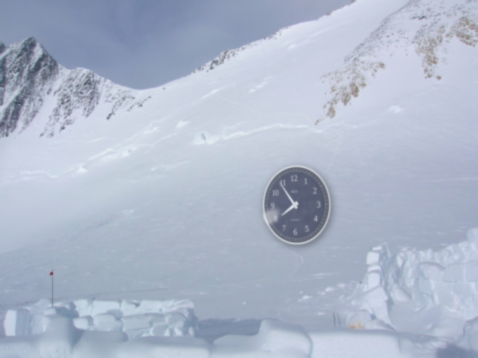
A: 7:54
